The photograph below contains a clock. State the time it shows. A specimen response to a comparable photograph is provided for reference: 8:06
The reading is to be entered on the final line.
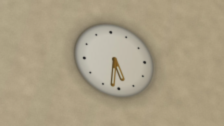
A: 5:32
